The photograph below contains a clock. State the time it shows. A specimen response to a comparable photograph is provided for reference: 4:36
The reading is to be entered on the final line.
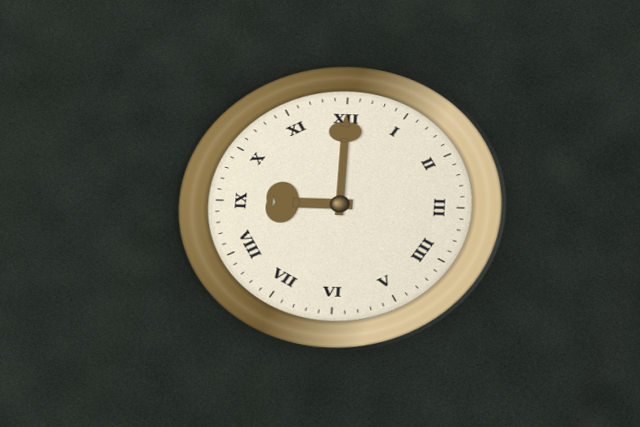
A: 9:00
